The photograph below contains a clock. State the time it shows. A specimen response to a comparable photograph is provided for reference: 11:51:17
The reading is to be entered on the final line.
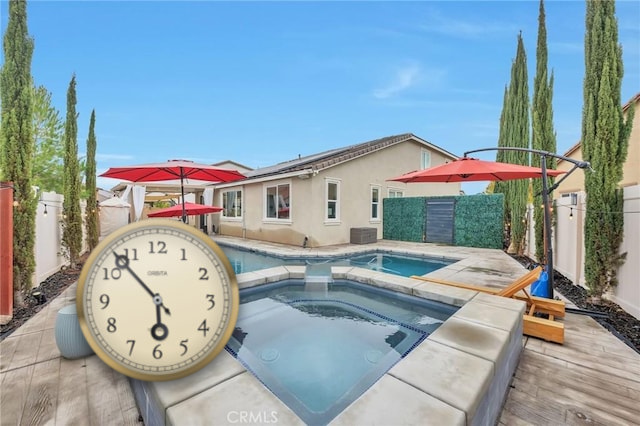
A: 5:52:53
